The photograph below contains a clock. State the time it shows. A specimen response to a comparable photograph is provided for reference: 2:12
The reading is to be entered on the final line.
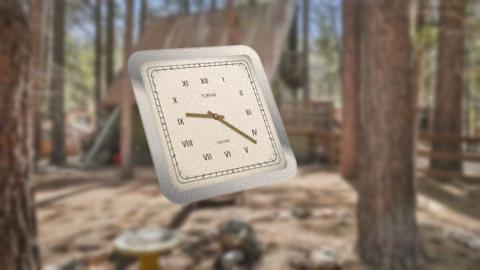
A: 9:22
